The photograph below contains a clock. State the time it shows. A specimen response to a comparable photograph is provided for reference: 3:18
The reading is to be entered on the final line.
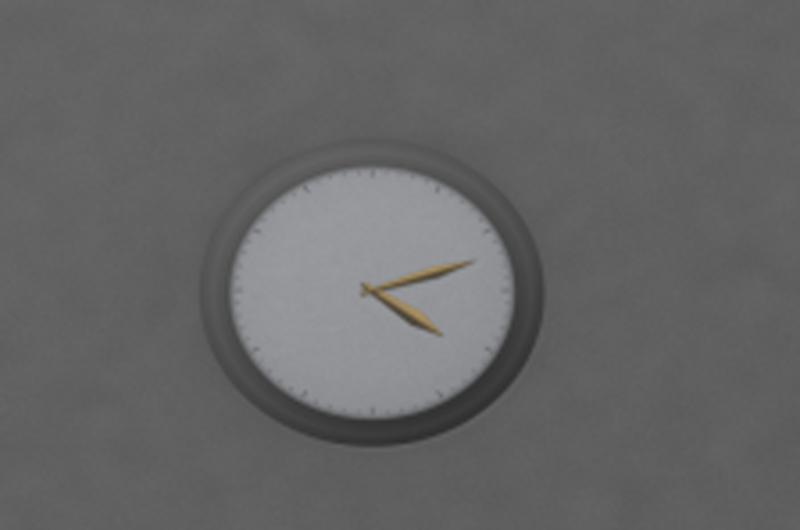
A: 4:12
